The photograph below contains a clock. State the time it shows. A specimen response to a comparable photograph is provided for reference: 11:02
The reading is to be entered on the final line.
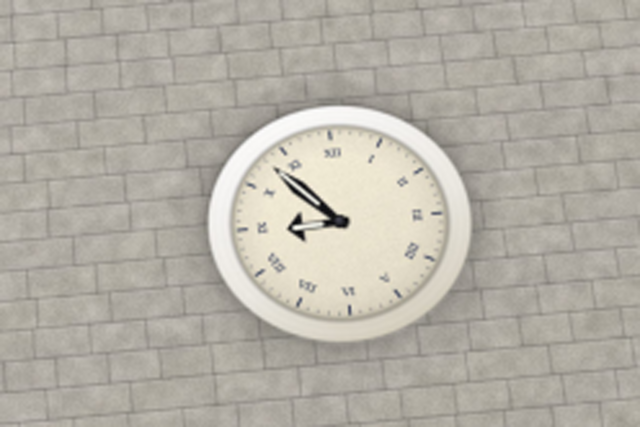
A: 8:53
